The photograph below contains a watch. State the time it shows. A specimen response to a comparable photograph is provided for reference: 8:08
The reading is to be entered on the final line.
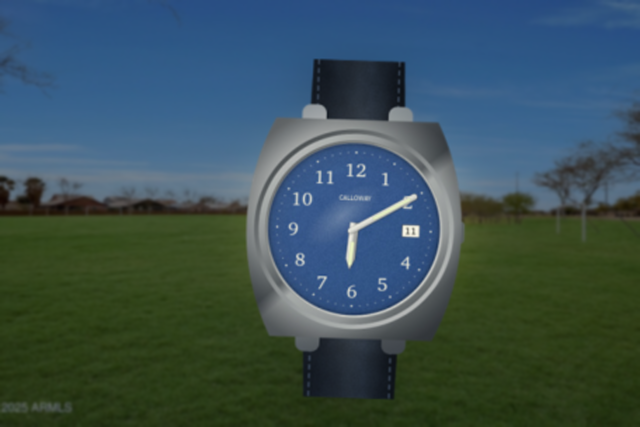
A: 6:10
